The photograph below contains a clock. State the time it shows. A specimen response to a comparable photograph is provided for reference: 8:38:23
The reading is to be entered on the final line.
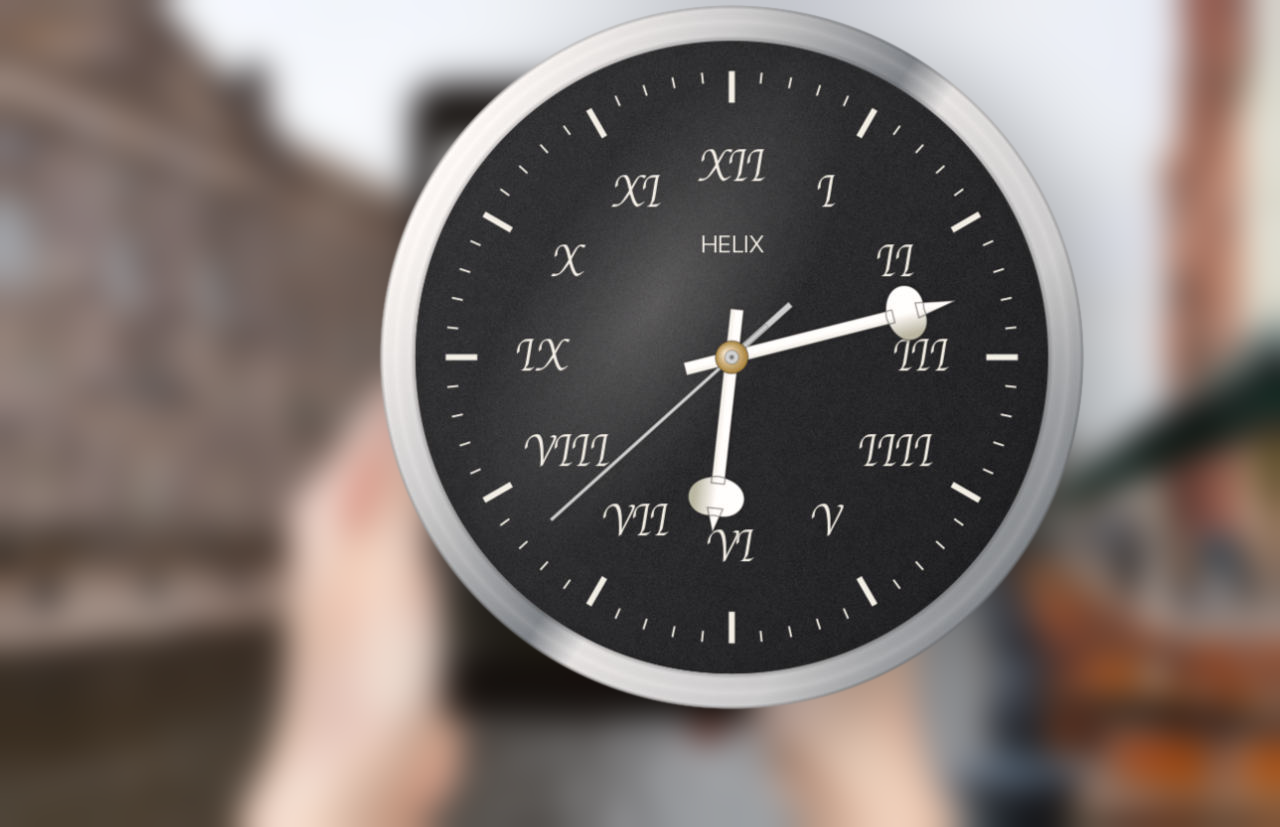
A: 6:12:38
